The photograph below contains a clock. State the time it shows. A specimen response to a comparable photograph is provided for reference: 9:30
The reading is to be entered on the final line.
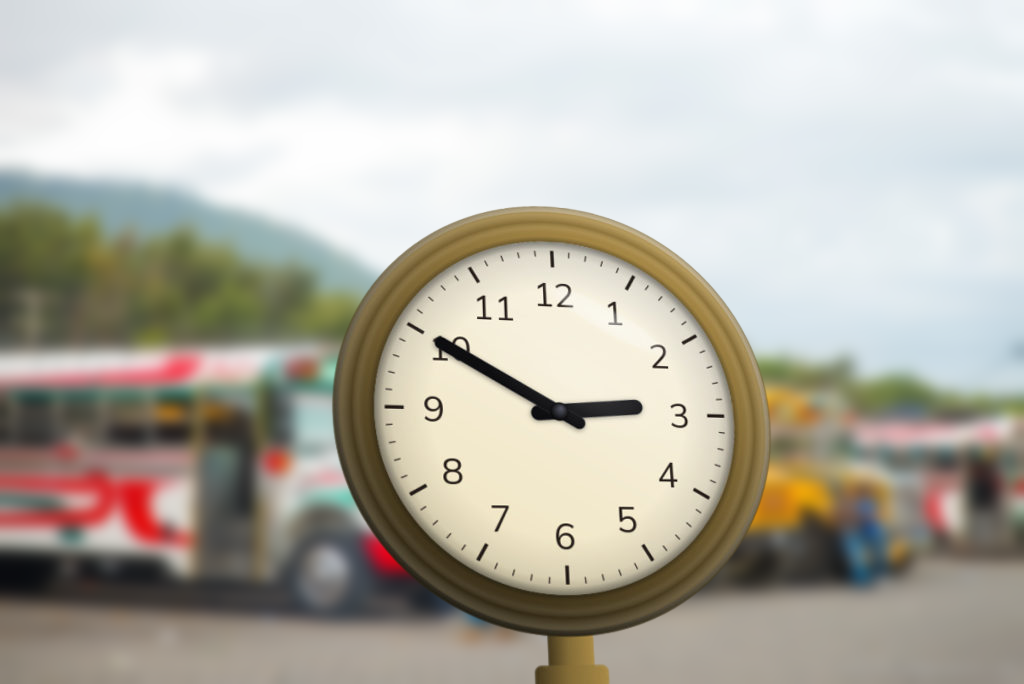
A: 2:50
